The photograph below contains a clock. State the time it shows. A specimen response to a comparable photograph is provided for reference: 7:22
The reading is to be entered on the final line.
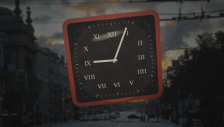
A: 9:04
